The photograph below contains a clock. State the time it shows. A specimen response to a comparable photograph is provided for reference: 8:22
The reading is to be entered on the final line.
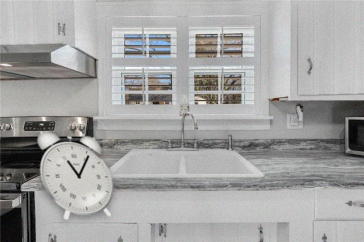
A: 11:06
